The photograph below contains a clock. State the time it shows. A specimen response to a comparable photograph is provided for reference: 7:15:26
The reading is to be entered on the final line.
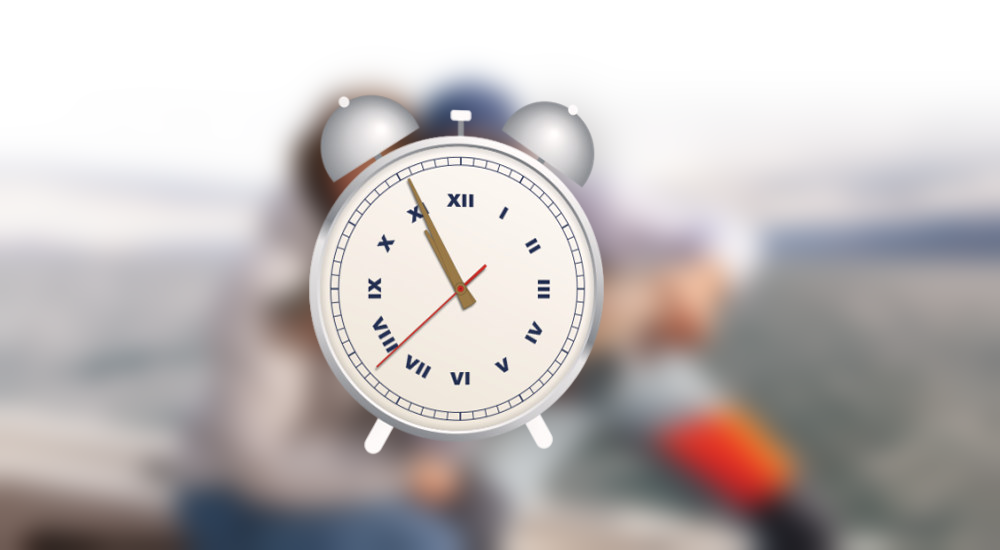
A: 10:55:38
